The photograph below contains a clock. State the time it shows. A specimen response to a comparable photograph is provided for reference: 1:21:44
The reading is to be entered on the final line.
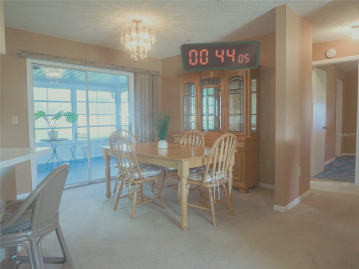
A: 0:44:05
